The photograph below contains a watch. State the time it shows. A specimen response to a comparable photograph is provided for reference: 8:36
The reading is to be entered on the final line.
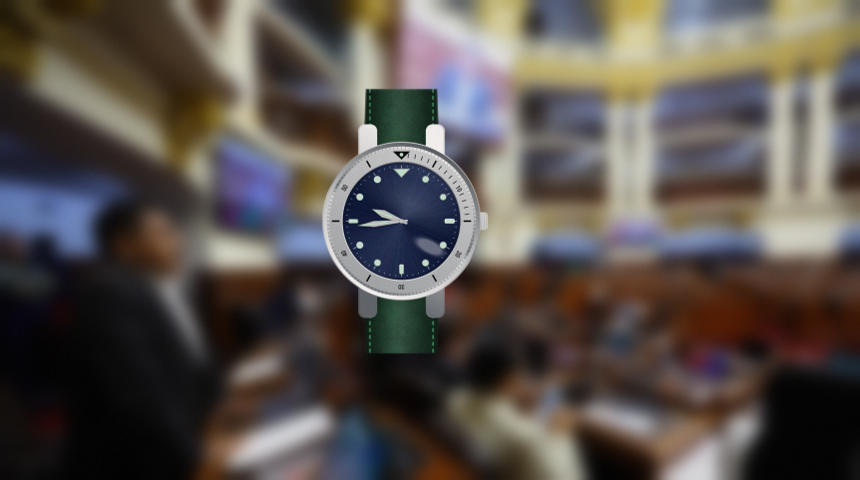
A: 9:44
